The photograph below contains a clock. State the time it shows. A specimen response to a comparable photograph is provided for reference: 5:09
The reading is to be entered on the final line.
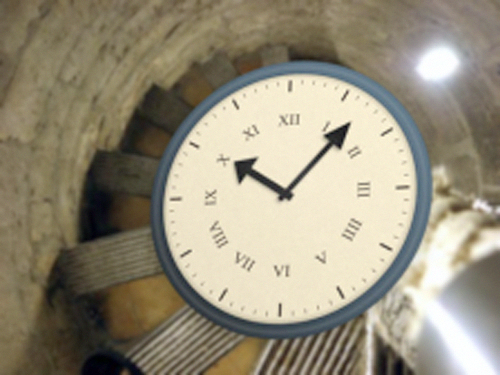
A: 10:07
